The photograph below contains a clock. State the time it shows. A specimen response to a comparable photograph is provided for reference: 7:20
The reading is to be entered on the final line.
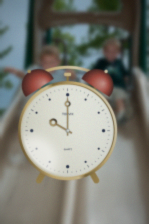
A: 10:00
